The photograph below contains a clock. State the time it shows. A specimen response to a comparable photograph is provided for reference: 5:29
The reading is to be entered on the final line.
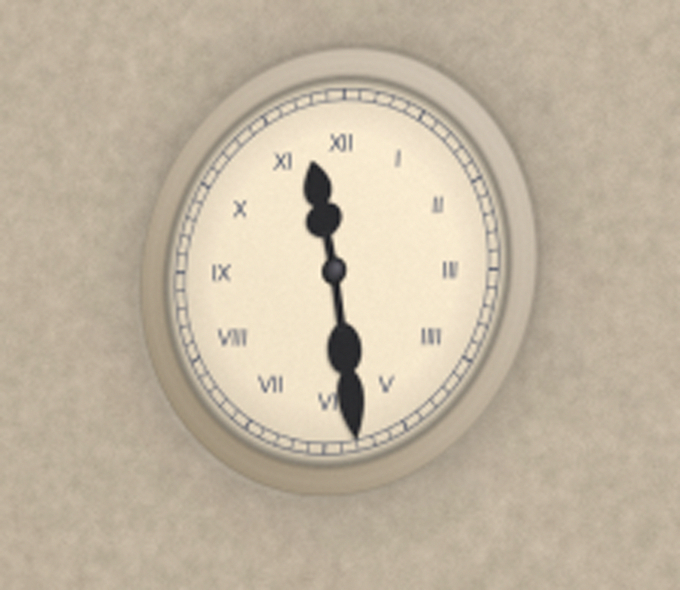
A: 11:28
